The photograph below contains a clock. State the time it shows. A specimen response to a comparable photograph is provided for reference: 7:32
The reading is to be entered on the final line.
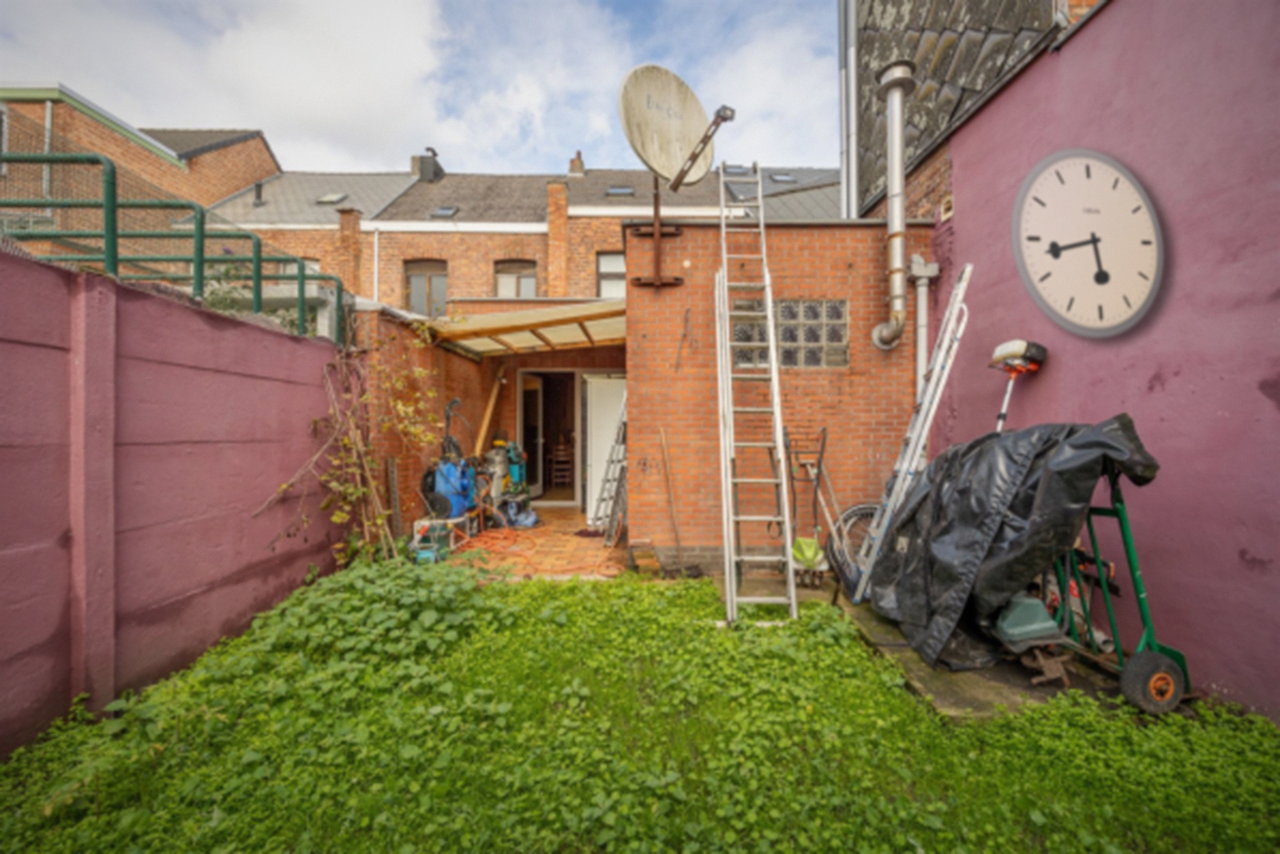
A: 5:43
